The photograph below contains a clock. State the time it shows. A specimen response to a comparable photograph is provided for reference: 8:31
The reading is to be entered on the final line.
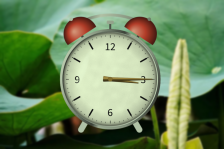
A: 3:15
